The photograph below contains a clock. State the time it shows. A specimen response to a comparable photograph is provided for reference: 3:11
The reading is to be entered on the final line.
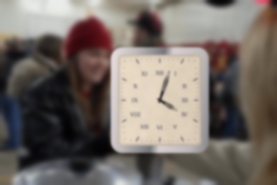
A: 4:03
